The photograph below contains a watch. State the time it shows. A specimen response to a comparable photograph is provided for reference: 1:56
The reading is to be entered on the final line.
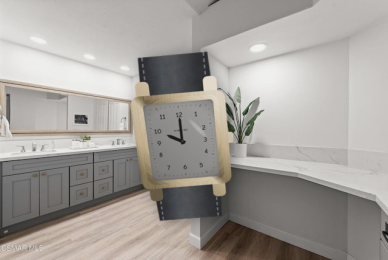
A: 10:00
